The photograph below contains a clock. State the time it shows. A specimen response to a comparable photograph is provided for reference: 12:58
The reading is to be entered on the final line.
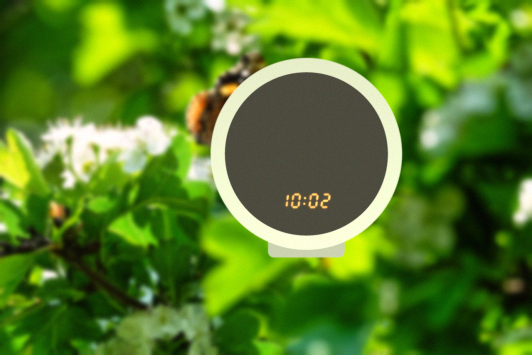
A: 10:02
